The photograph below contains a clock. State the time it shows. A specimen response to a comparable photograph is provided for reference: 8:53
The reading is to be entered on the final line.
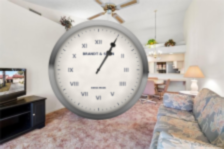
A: 1:05
